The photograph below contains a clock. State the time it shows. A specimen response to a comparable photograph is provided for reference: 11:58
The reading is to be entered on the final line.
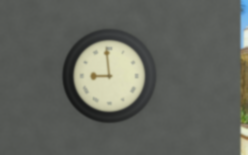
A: 8:59
